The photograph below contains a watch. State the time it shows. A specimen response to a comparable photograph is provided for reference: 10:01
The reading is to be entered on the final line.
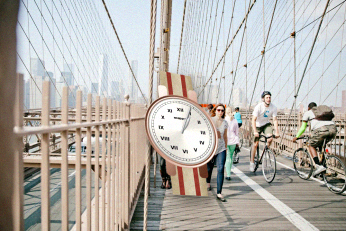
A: 1:04
